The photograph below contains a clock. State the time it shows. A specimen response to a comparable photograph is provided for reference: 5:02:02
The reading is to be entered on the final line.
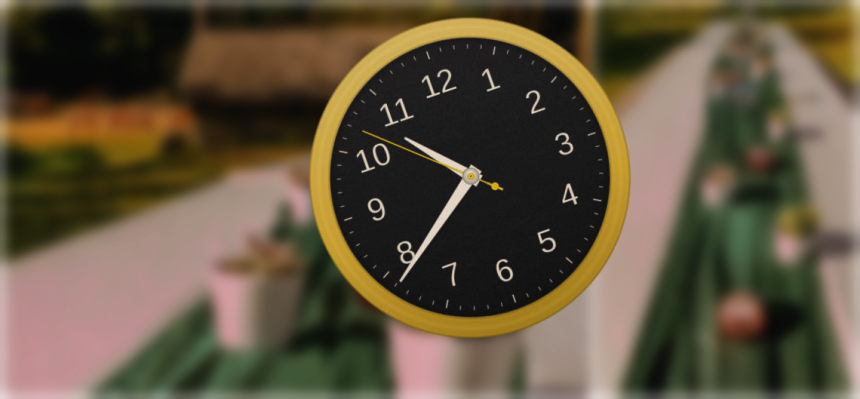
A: 10:38:52
